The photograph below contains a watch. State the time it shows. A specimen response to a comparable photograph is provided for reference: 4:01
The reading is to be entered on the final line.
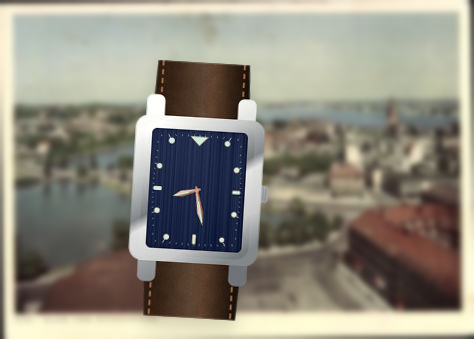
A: 8:28
